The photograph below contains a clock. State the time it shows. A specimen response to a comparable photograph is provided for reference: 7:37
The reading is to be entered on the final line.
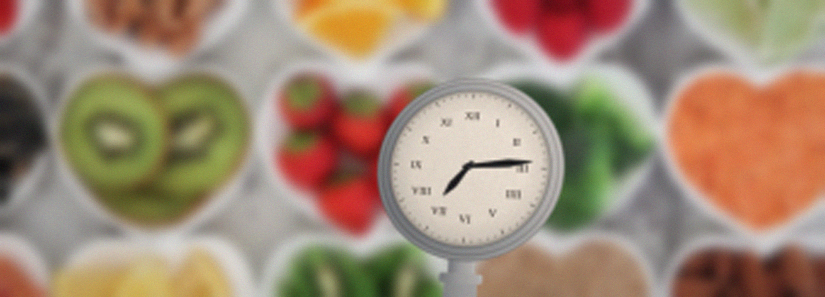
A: 7:14
